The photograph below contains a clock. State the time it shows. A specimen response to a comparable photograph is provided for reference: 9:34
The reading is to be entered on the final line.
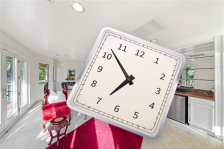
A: 6:52
